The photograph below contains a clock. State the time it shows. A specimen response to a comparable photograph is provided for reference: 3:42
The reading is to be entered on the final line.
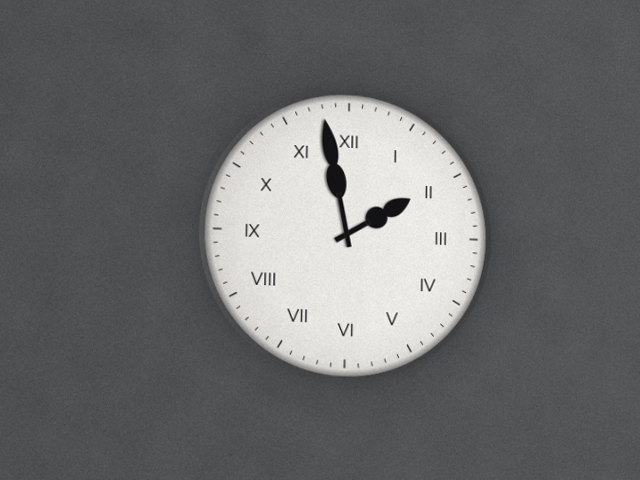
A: 1:58
